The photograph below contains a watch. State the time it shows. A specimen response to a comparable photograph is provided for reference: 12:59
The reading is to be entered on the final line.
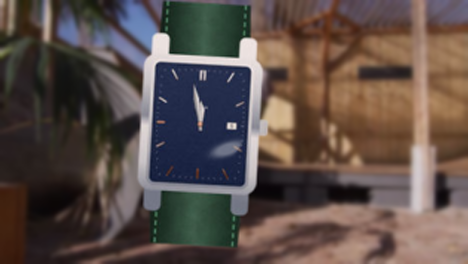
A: 11:58
